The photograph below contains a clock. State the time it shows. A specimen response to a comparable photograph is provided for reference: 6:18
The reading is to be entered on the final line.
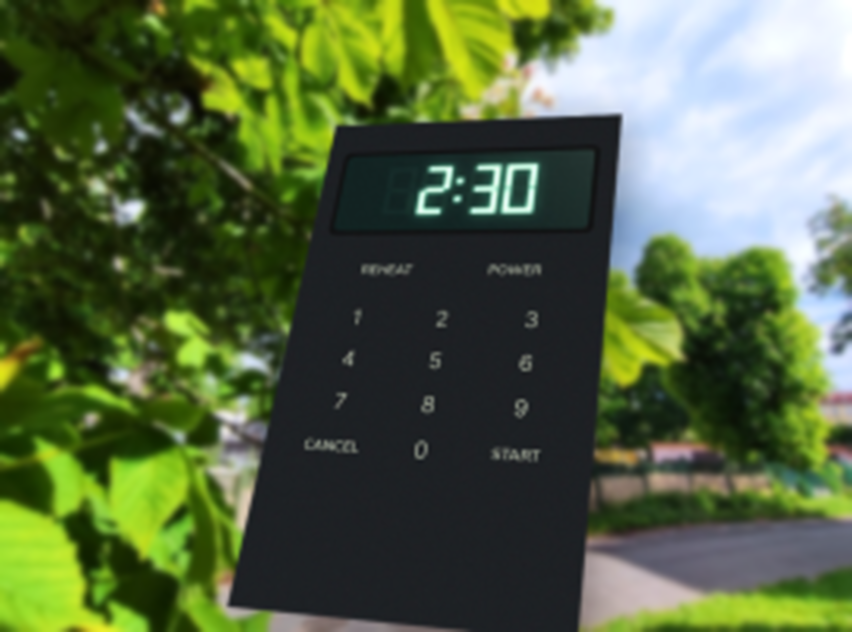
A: 2:30
